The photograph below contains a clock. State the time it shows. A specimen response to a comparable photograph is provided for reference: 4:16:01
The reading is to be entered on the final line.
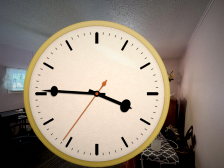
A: 3:45:36
